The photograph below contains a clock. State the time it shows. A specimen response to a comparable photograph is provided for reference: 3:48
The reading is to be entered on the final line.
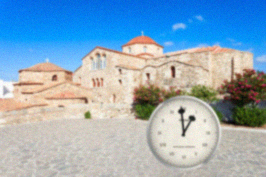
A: 12:59
